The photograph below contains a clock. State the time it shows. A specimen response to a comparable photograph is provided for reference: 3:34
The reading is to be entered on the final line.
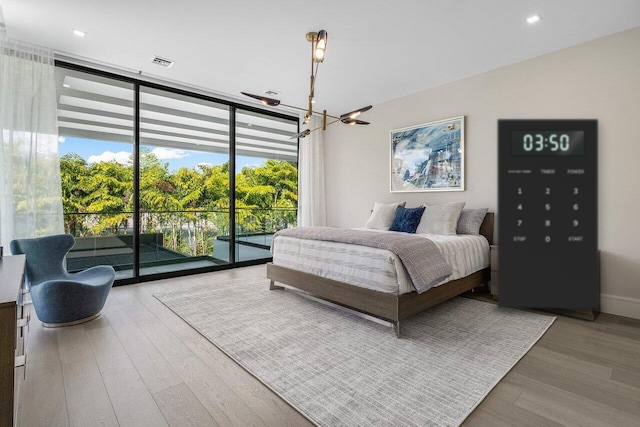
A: 3:50
